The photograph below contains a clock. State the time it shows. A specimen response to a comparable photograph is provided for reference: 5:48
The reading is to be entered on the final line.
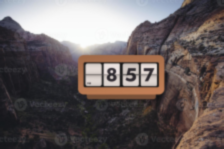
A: 8:57
